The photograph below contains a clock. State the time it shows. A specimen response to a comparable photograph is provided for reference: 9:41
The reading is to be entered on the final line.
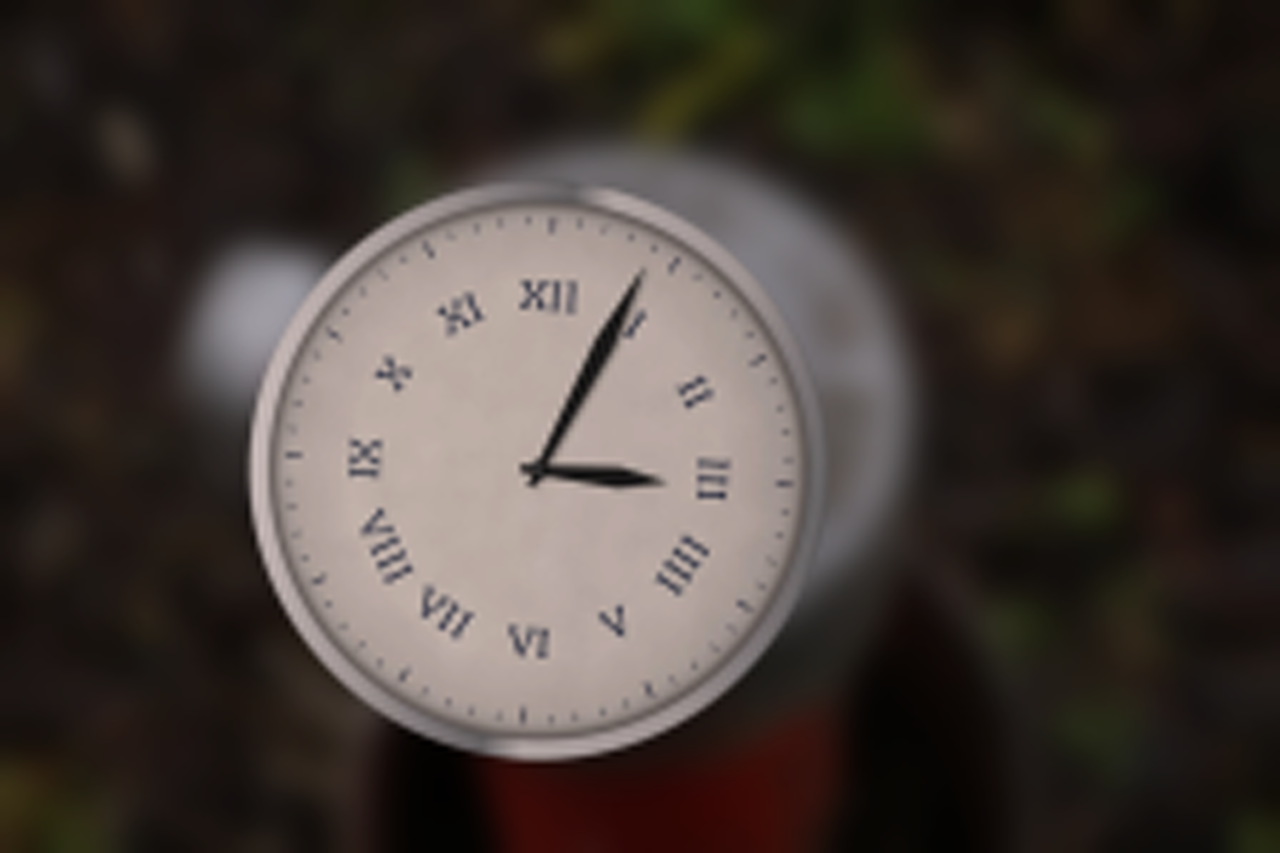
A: 3:04
